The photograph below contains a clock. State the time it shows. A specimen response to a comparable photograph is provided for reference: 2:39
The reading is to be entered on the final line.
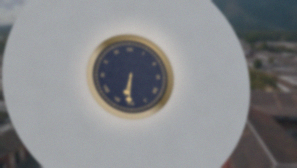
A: 6:31
